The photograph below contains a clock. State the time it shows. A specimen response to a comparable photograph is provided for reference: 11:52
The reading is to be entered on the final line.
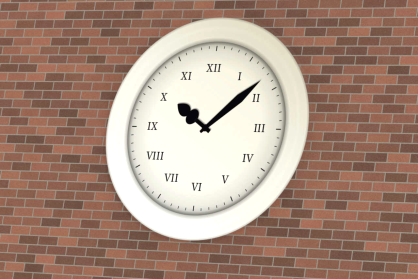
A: 10:08
